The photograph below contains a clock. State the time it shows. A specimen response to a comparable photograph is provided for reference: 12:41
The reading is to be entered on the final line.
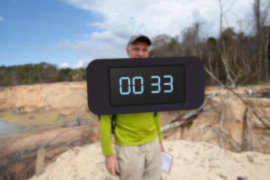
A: 0:33
